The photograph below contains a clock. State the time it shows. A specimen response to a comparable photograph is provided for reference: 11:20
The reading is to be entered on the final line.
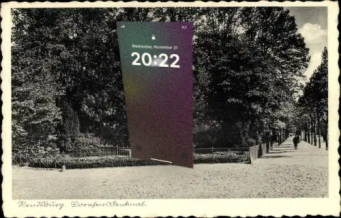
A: 20:22
